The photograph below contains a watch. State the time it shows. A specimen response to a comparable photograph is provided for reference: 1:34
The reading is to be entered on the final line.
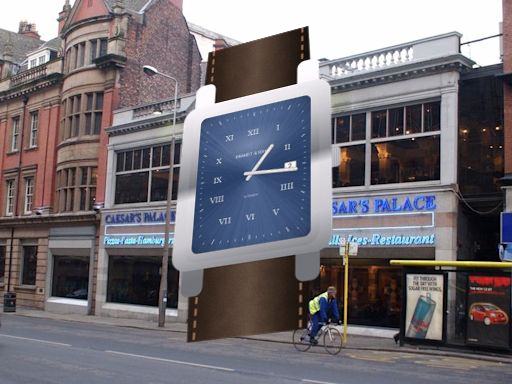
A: 1:16
